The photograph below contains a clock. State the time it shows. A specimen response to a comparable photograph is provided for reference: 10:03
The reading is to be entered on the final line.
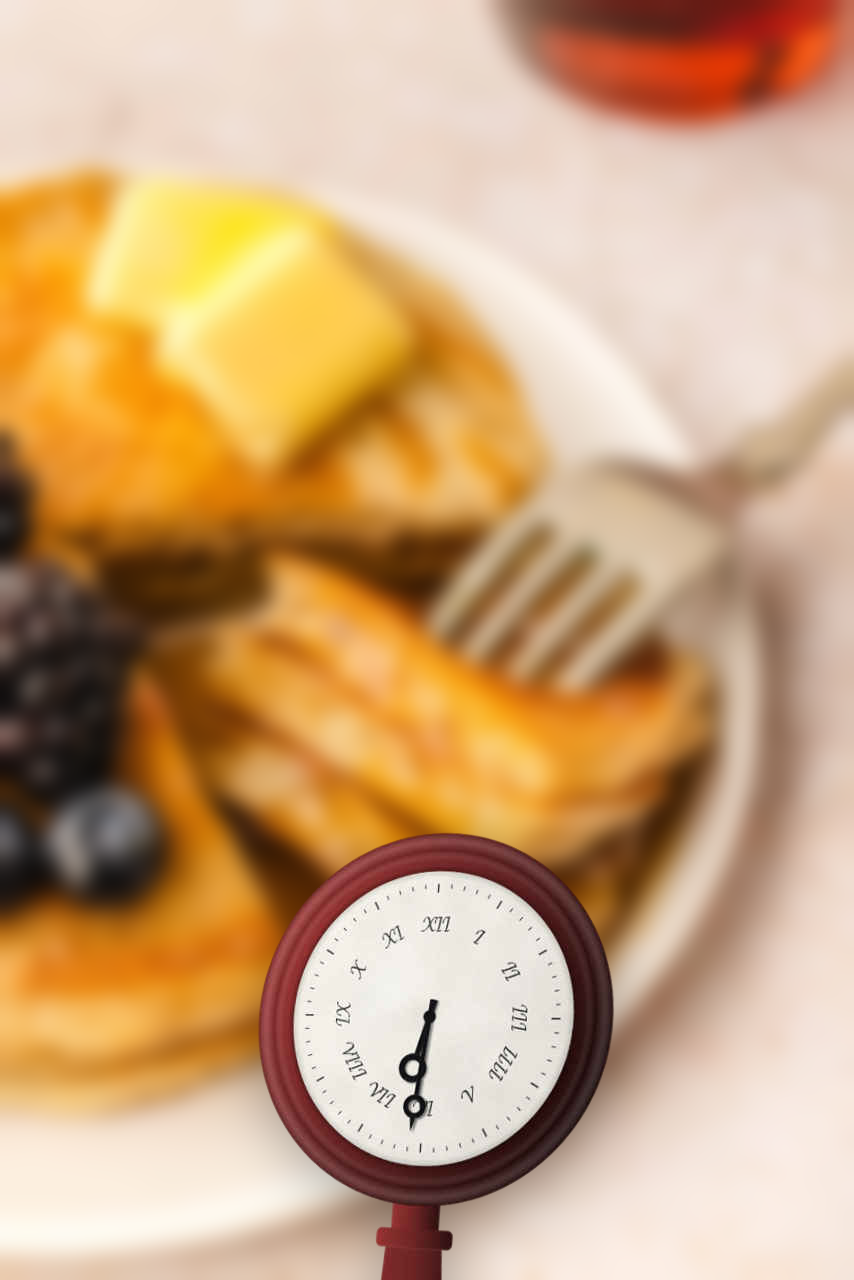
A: 6:31
